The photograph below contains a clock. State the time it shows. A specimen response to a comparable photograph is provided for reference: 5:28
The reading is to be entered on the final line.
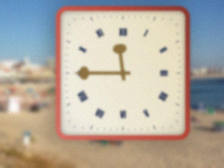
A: 11:45
